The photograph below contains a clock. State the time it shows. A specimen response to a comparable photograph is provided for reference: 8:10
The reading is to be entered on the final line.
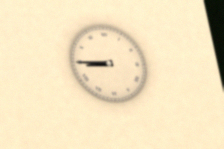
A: 8:45
